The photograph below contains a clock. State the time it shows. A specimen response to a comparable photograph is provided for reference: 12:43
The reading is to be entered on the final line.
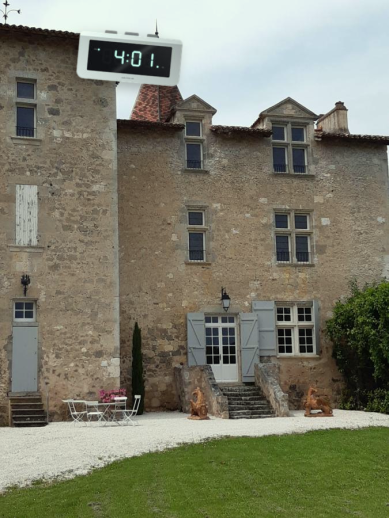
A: 4:01
